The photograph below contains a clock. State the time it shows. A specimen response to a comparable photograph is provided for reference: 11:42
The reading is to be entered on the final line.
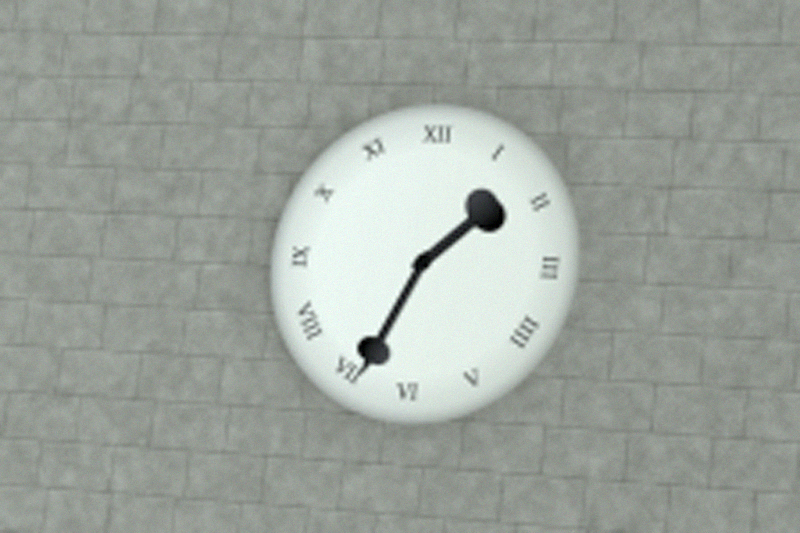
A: 1:34
